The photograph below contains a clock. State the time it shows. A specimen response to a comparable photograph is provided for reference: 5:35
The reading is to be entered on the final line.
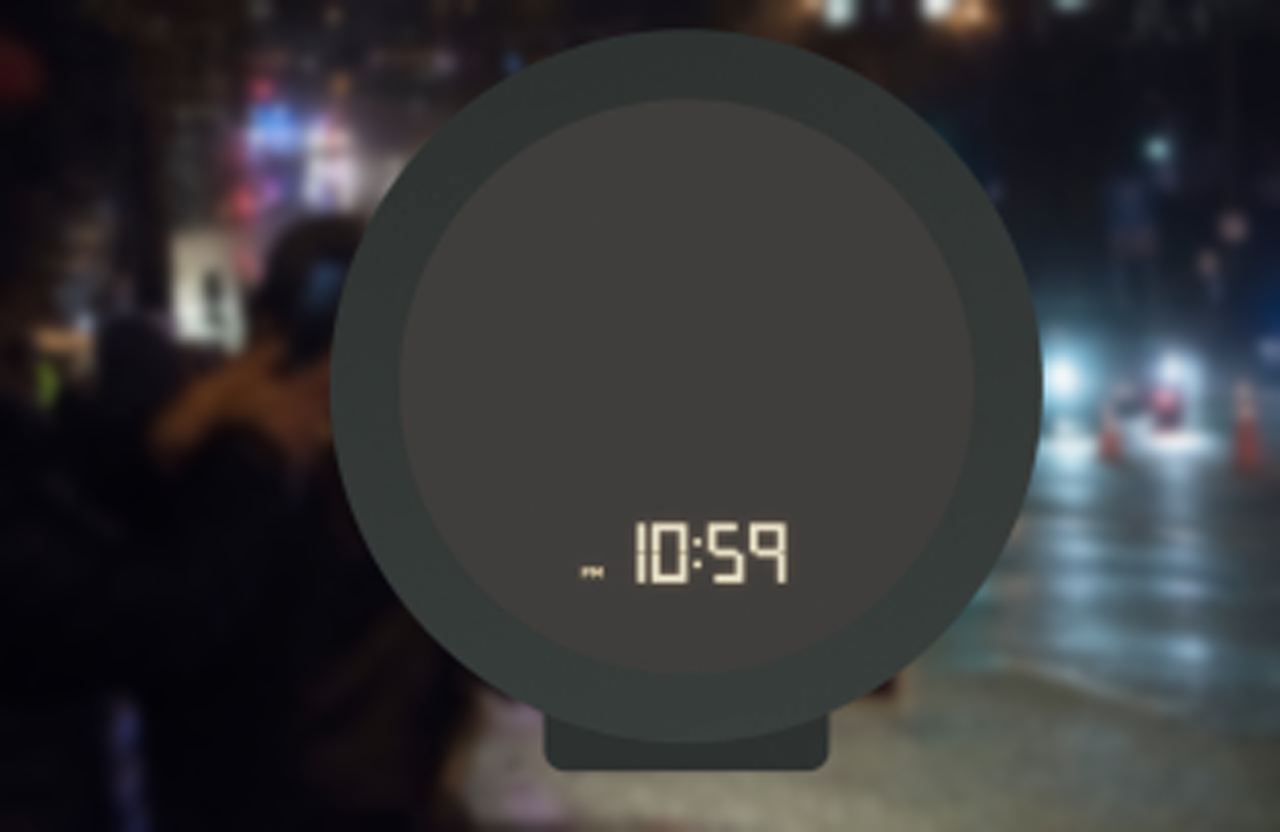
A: 10:59
